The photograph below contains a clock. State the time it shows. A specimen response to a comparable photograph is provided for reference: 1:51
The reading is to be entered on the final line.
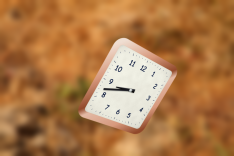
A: 8:42
